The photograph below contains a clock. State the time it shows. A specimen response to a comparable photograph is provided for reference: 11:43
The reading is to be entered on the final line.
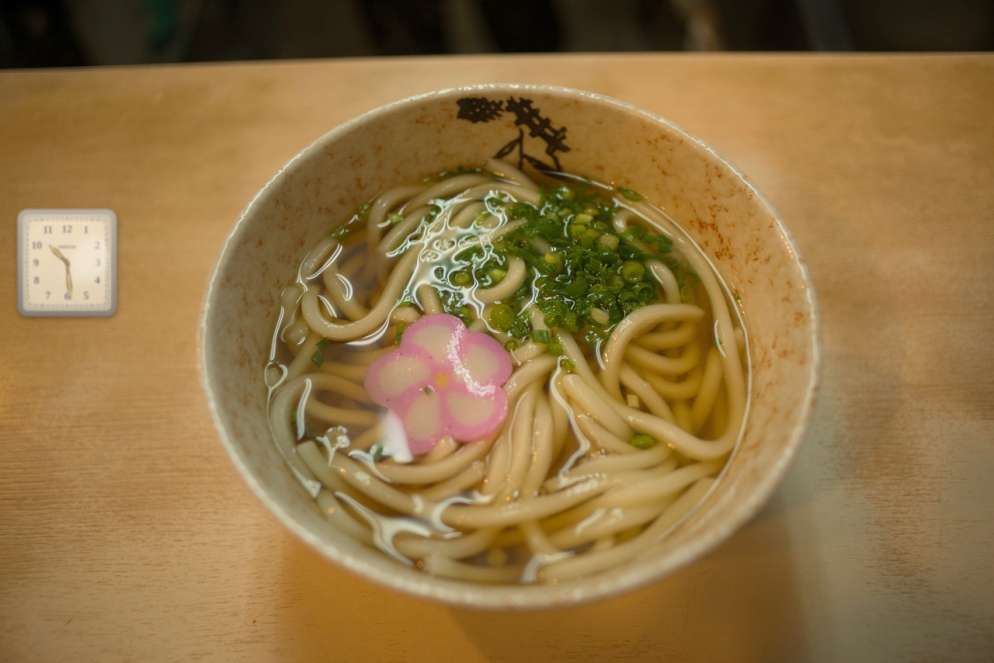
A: 10:29
